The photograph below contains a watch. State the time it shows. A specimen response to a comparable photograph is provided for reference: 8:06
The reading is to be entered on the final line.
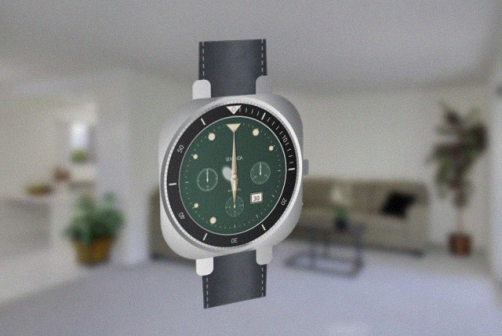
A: 6:00
